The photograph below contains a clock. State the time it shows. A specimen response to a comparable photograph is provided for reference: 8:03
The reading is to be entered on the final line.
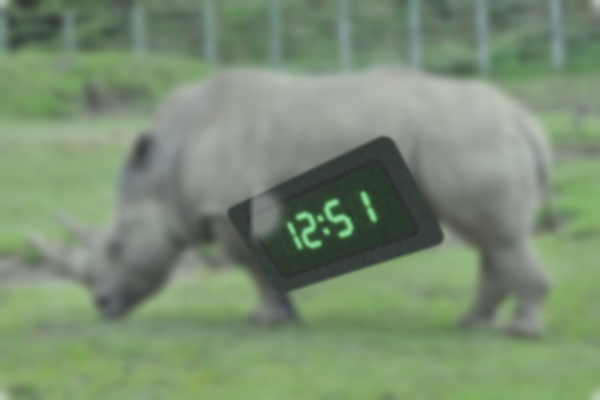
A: 12:51
